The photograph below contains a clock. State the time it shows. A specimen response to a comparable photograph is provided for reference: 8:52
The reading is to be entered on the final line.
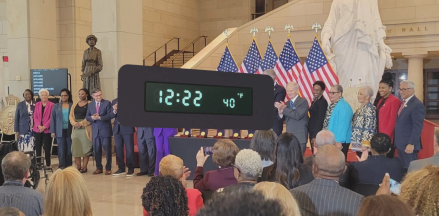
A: 12:22
